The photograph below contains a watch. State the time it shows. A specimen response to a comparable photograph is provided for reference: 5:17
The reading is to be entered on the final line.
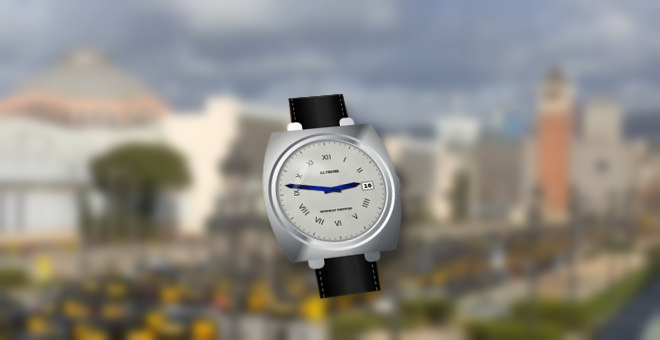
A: 2:47
